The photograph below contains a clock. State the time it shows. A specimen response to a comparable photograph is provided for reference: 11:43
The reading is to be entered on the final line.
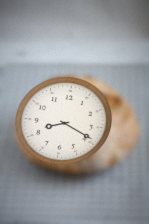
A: 8:19
